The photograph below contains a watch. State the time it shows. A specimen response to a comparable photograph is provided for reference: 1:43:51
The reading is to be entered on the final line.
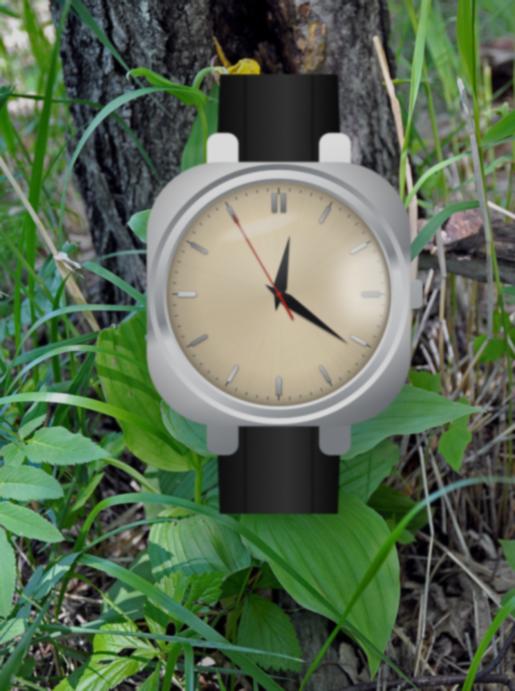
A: 12:20:55
